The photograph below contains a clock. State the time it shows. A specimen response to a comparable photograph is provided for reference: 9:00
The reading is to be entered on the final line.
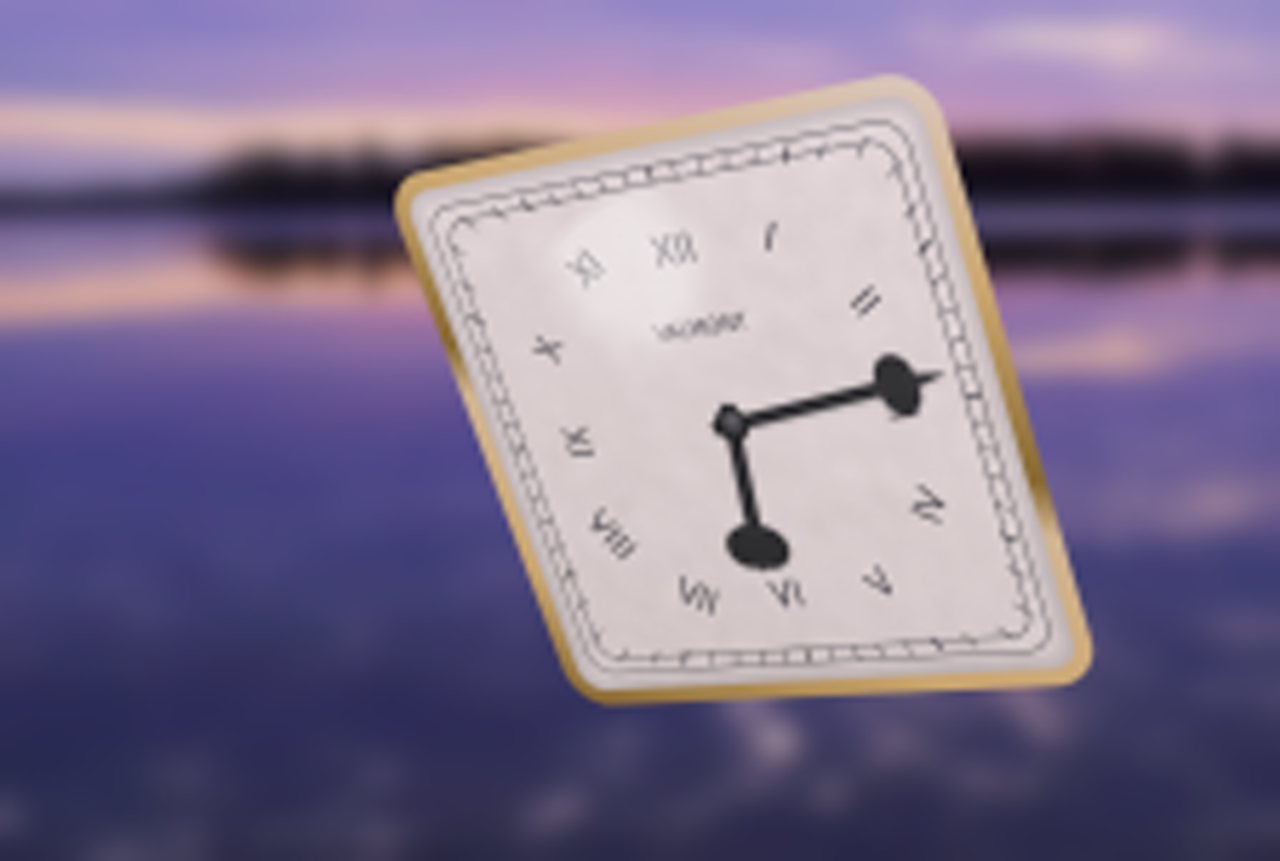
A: 6:14
